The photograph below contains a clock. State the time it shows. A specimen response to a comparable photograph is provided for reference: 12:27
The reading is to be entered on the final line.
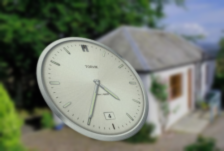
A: 4:35
